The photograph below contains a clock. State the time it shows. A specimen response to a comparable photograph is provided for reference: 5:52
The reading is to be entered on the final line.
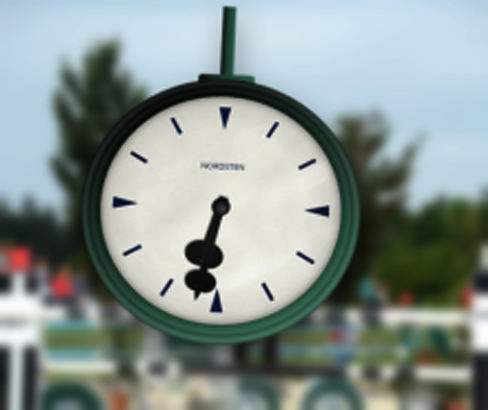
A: 6:32
